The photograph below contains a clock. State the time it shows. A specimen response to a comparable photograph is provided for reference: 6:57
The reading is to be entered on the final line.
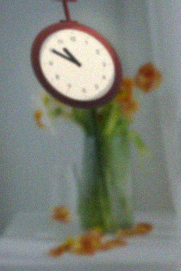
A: 10:50
